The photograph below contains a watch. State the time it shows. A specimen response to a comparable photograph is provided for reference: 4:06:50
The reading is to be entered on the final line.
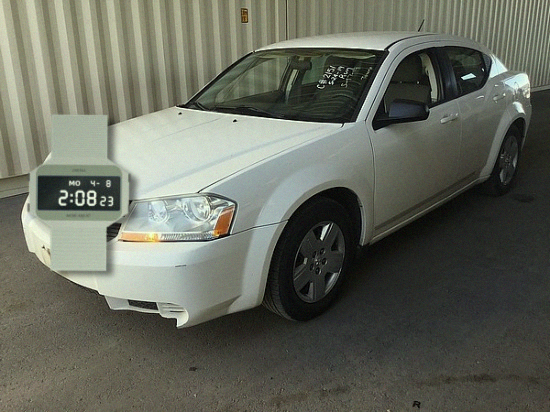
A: 2:08:23
